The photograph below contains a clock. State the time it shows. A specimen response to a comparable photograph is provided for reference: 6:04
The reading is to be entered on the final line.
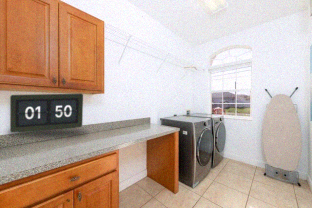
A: 1:50
